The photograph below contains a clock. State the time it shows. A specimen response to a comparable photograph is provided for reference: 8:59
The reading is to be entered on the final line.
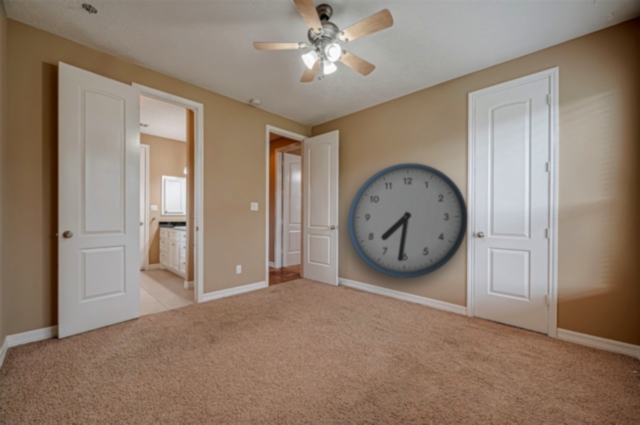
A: 7:31
